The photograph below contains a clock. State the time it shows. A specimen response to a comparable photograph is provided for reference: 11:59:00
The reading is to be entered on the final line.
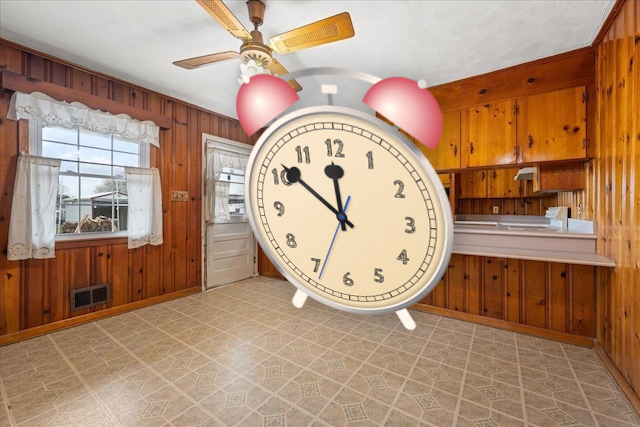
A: 11:51:34
